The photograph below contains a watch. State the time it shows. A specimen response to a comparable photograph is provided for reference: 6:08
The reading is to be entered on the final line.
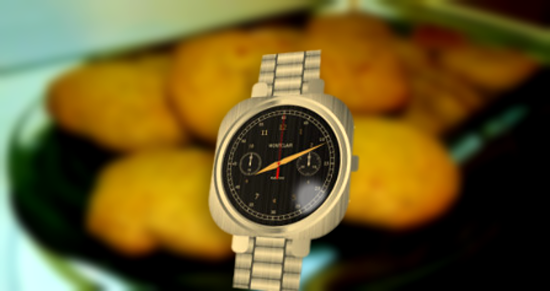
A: 8:11
